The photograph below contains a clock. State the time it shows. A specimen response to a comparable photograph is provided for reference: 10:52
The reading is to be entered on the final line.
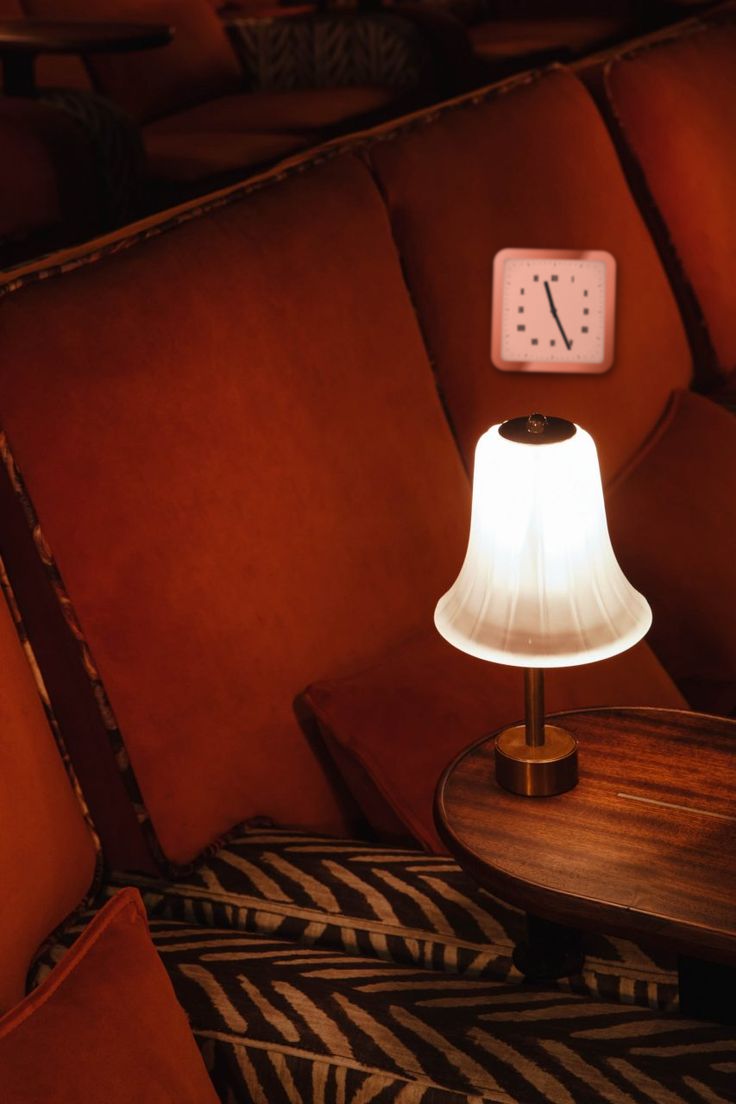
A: 11:26
